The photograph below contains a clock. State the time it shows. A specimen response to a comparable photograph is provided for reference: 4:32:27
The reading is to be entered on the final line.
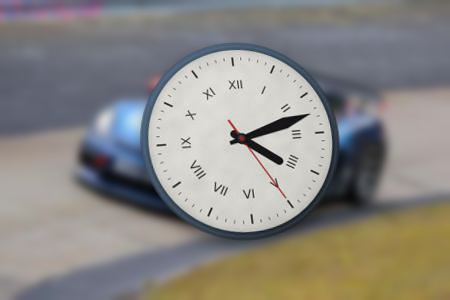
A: 4:12:25
